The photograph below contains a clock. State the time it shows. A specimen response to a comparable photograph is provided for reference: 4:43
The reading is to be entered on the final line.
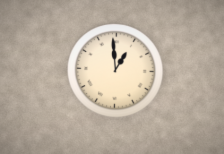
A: 12:59
